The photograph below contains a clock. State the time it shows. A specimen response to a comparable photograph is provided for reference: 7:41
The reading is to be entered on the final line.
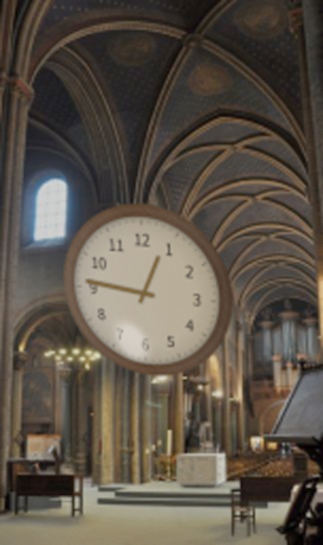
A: 12:46
